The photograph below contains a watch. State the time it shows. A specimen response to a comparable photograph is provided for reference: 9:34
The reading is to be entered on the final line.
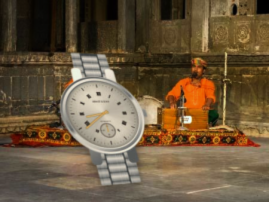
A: 8:39
